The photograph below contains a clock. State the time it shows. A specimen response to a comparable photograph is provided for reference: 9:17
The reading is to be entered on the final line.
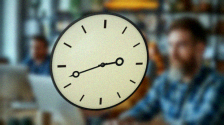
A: 2:42
